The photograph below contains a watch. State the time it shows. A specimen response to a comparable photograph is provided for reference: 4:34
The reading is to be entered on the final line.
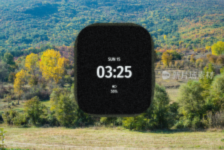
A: 3:25
